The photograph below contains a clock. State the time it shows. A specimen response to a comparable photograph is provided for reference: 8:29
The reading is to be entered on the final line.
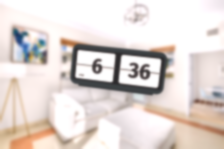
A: 6:36
